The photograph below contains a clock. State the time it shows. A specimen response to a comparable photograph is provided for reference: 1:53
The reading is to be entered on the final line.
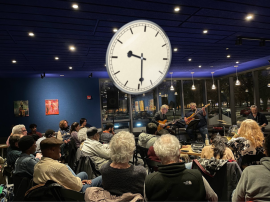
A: 9:29
